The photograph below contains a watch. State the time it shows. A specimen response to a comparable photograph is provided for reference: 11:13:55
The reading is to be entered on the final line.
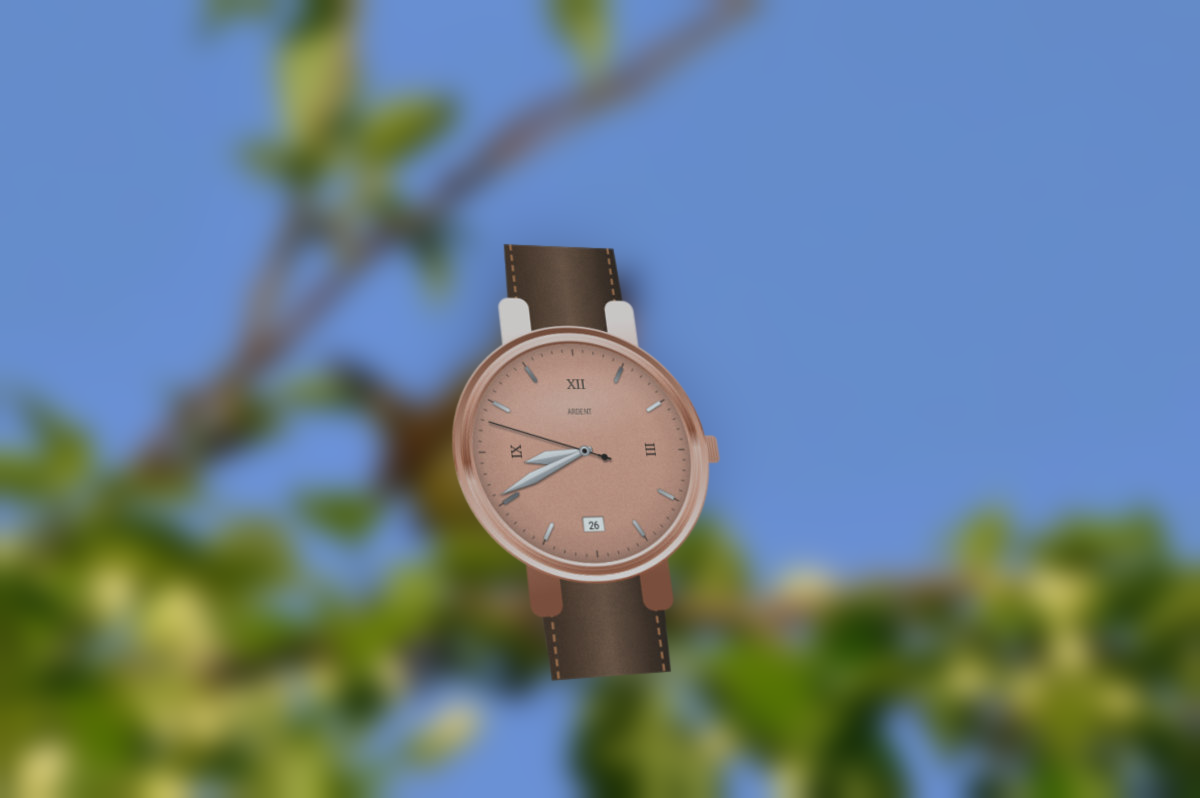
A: 8:40:48
